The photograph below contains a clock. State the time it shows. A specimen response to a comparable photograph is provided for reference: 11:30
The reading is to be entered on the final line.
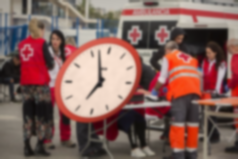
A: 6:57
